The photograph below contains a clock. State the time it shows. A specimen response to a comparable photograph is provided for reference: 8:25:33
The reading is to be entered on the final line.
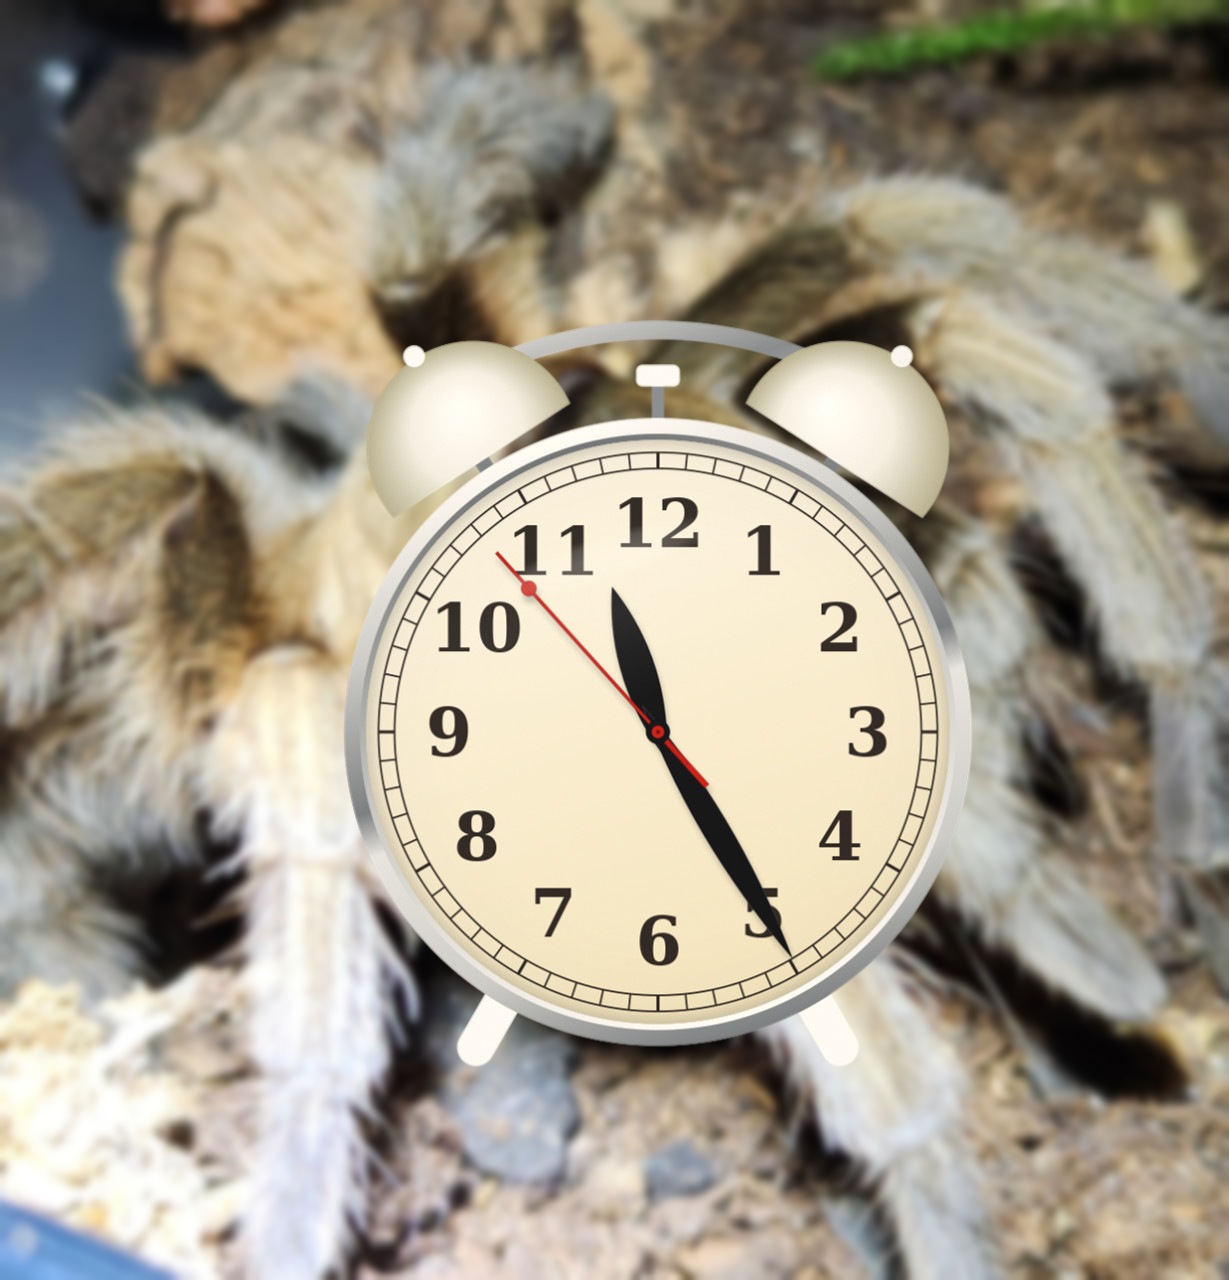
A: 11:24:53
